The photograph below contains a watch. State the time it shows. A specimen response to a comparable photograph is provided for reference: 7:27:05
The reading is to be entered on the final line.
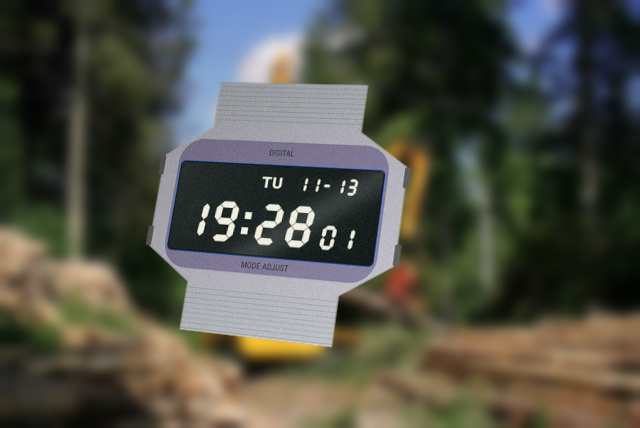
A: 19:28:01
